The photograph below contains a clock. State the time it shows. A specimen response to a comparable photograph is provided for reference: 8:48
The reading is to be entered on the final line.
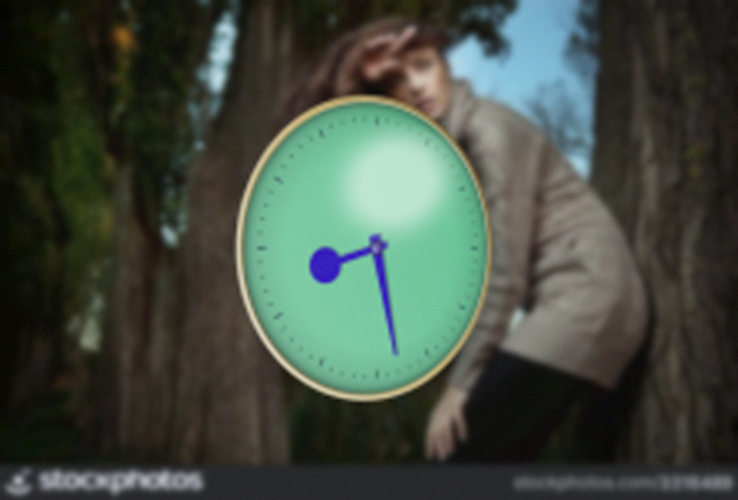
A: 8:28
